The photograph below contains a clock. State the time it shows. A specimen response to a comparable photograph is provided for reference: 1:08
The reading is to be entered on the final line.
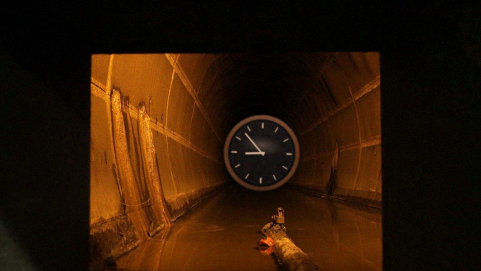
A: 8:53
